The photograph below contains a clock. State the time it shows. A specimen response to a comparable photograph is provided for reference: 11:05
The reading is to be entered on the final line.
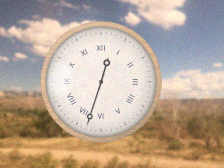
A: 12:33
